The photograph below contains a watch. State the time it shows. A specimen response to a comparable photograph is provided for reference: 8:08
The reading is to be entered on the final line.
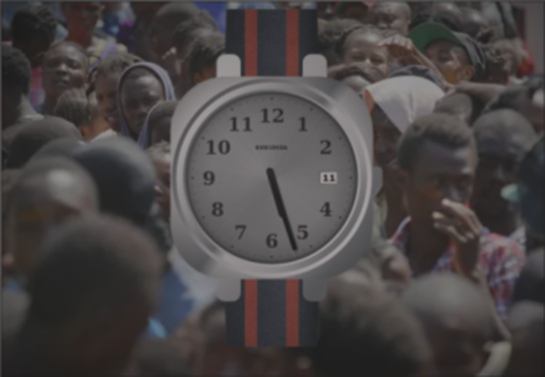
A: 5:27
